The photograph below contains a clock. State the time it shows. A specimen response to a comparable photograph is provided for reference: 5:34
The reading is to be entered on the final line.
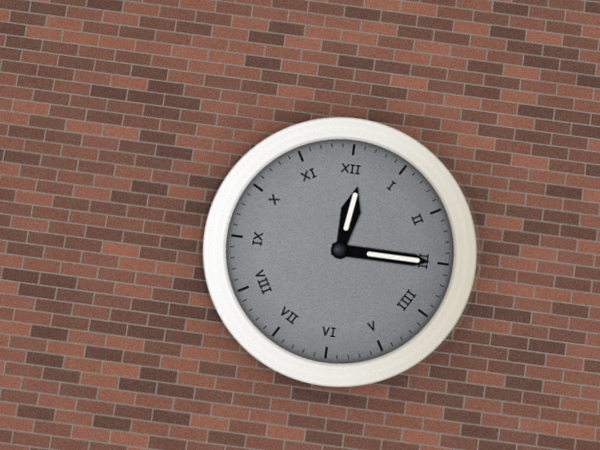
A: 12:15
